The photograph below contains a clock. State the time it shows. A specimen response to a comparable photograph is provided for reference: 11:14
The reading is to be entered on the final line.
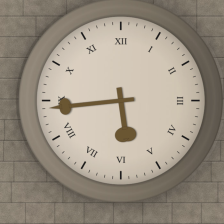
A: 5:44
